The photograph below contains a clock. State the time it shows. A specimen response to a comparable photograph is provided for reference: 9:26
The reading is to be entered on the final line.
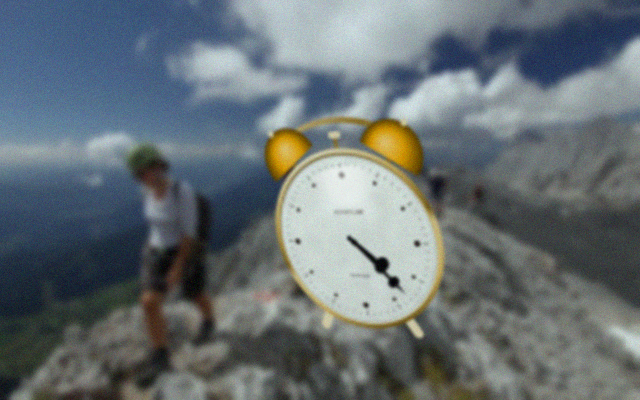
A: 4:23
